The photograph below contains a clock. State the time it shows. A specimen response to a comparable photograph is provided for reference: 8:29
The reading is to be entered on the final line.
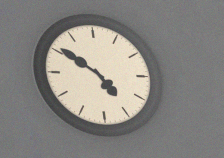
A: 4:51
